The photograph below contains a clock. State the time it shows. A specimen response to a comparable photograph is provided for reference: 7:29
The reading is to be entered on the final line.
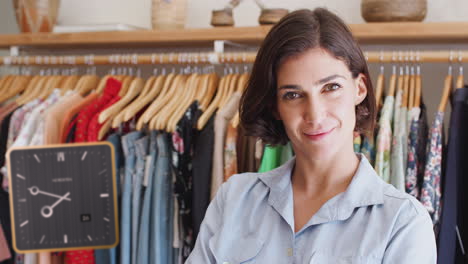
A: 7:48
